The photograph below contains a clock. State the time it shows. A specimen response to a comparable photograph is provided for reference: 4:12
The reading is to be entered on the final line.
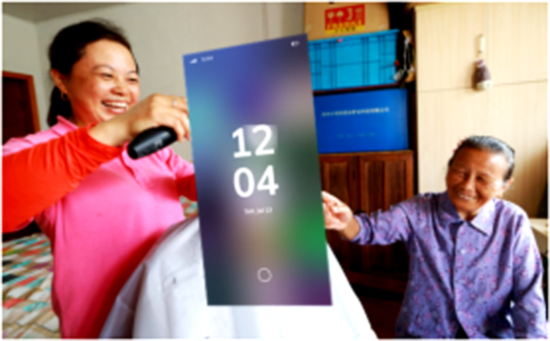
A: 12:04
